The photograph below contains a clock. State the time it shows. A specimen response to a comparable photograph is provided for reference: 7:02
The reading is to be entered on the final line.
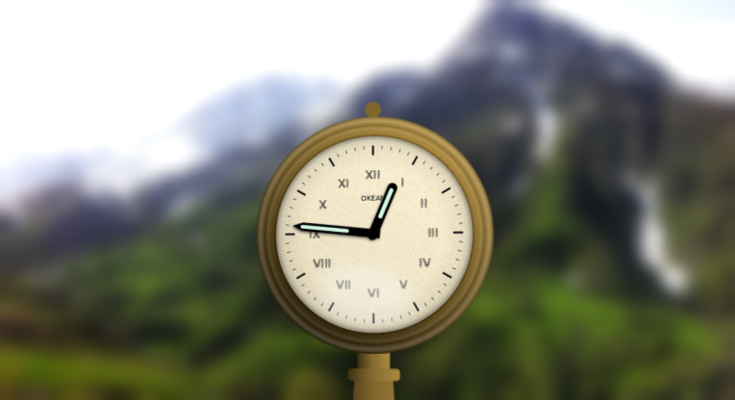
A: 12:46
